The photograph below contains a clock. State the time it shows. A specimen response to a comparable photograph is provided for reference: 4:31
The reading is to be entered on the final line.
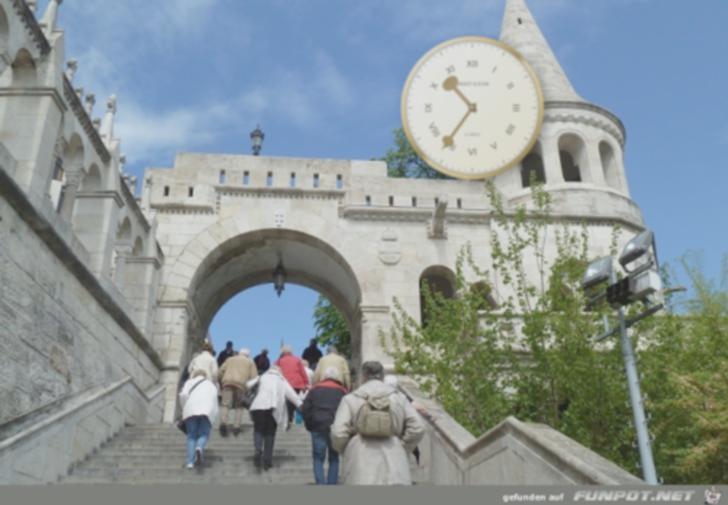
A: 10:36
